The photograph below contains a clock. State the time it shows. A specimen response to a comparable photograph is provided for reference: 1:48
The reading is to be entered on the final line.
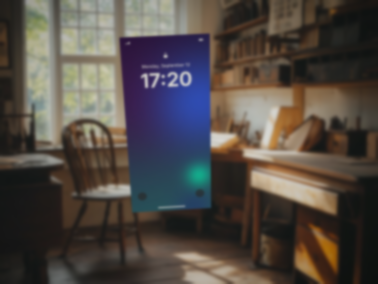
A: 17:20
